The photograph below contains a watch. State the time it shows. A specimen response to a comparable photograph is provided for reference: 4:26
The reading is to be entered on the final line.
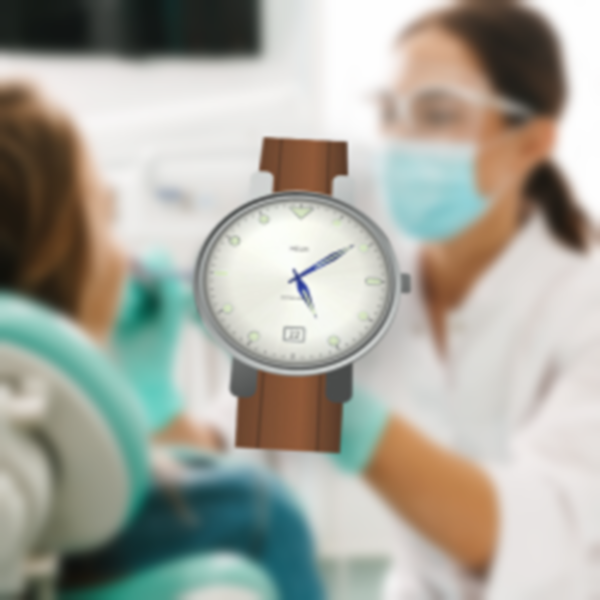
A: 5:09
